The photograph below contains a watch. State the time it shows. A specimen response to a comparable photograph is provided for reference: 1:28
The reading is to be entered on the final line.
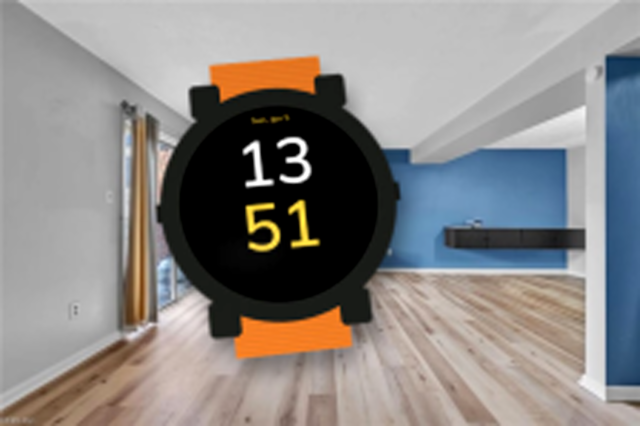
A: 13:51
